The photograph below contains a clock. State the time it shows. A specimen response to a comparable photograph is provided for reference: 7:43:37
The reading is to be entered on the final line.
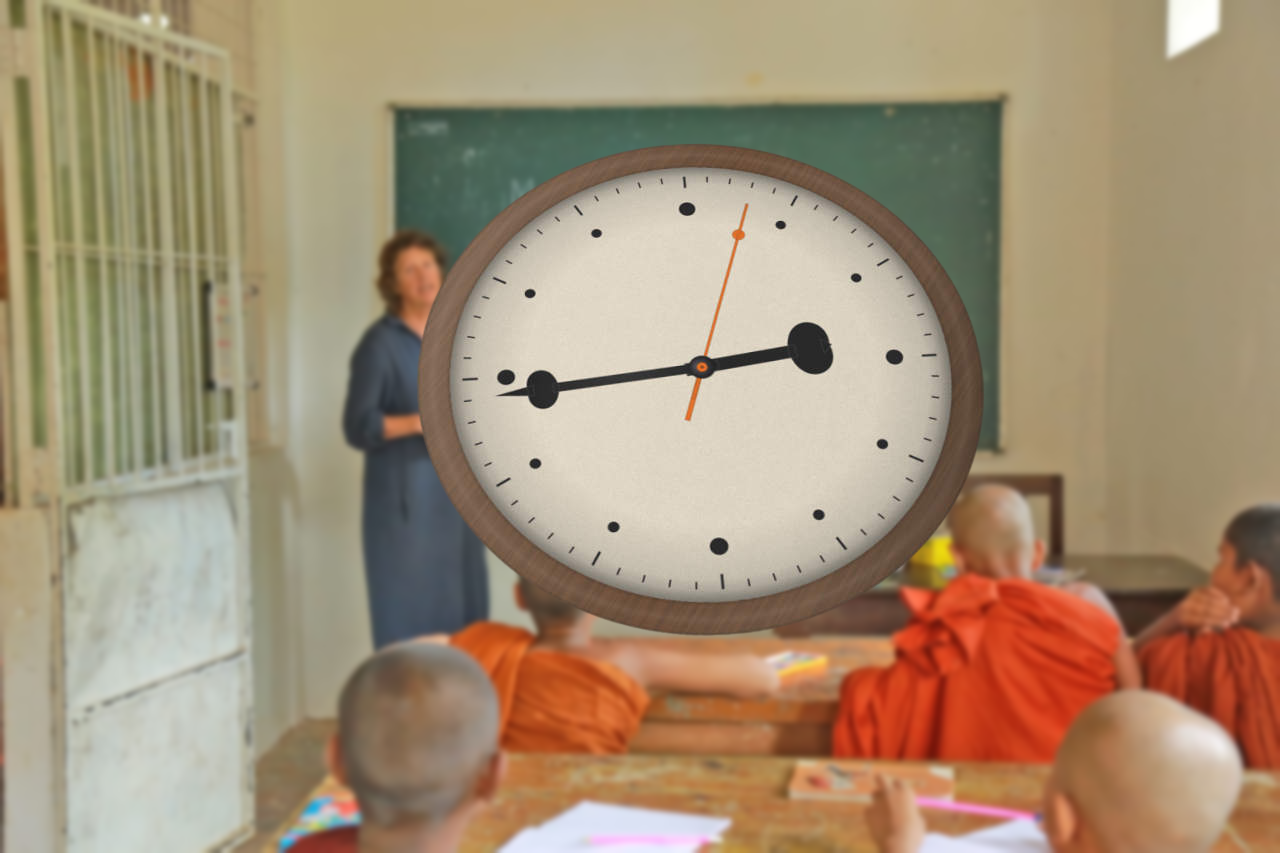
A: 2:44:03
